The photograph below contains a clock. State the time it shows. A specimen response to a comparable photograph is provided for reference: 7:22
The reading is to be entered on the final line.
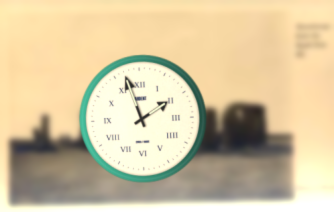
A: 1:57
